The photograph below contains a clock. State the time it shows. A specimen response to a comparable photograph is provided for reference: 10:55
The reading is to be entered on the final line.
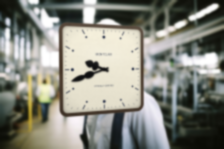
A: 9:42
